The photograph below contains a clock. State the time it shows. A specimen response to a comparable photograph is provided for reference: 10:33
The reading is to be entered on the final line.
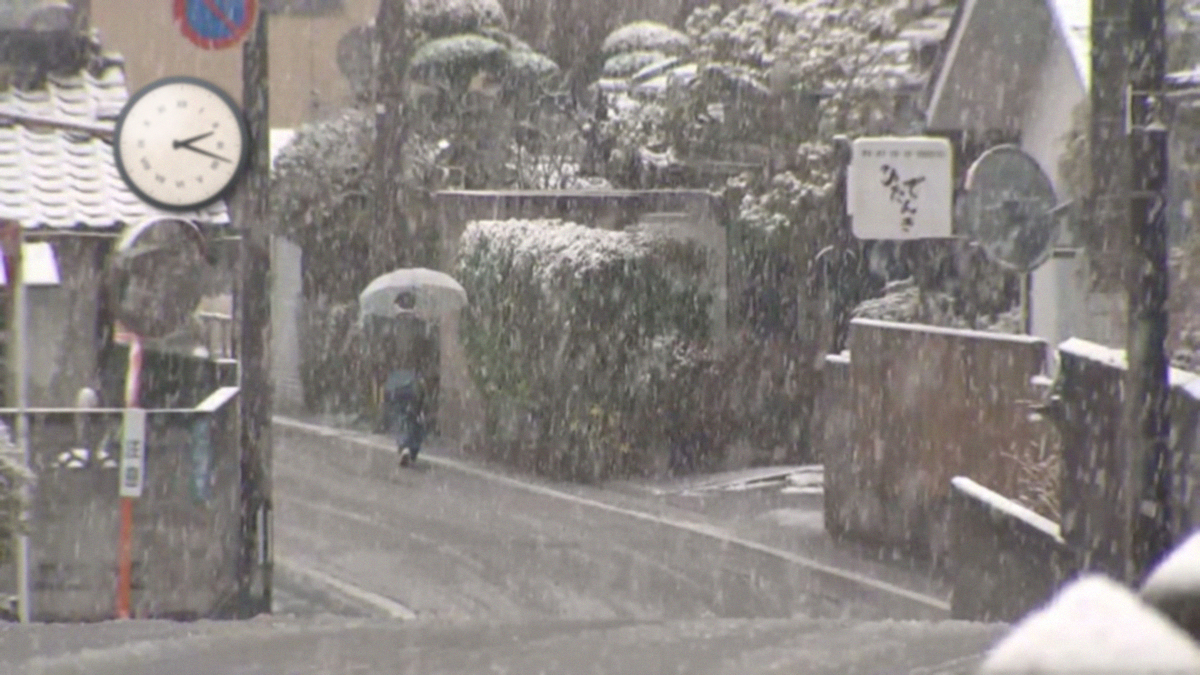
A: 2:18
